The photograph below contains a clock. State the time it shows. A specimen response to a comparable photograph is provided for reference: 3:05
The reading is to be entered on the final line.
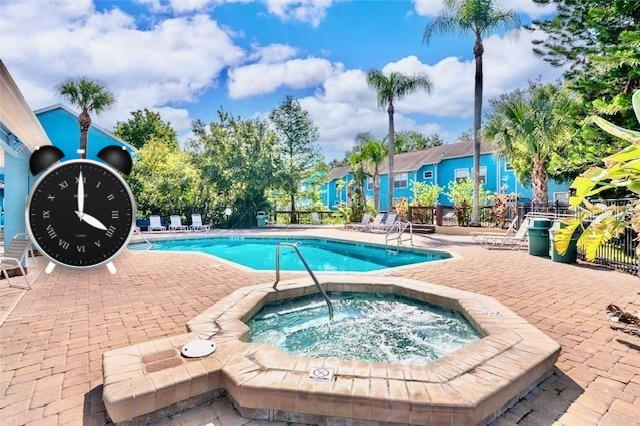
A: 4:00
